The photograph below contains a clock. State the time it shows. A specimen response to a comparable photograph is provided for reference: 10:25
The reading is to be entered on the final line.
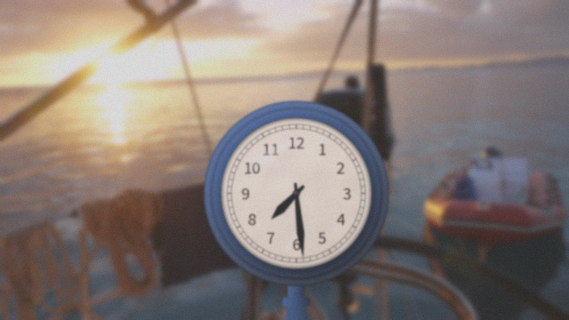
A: 7:29
